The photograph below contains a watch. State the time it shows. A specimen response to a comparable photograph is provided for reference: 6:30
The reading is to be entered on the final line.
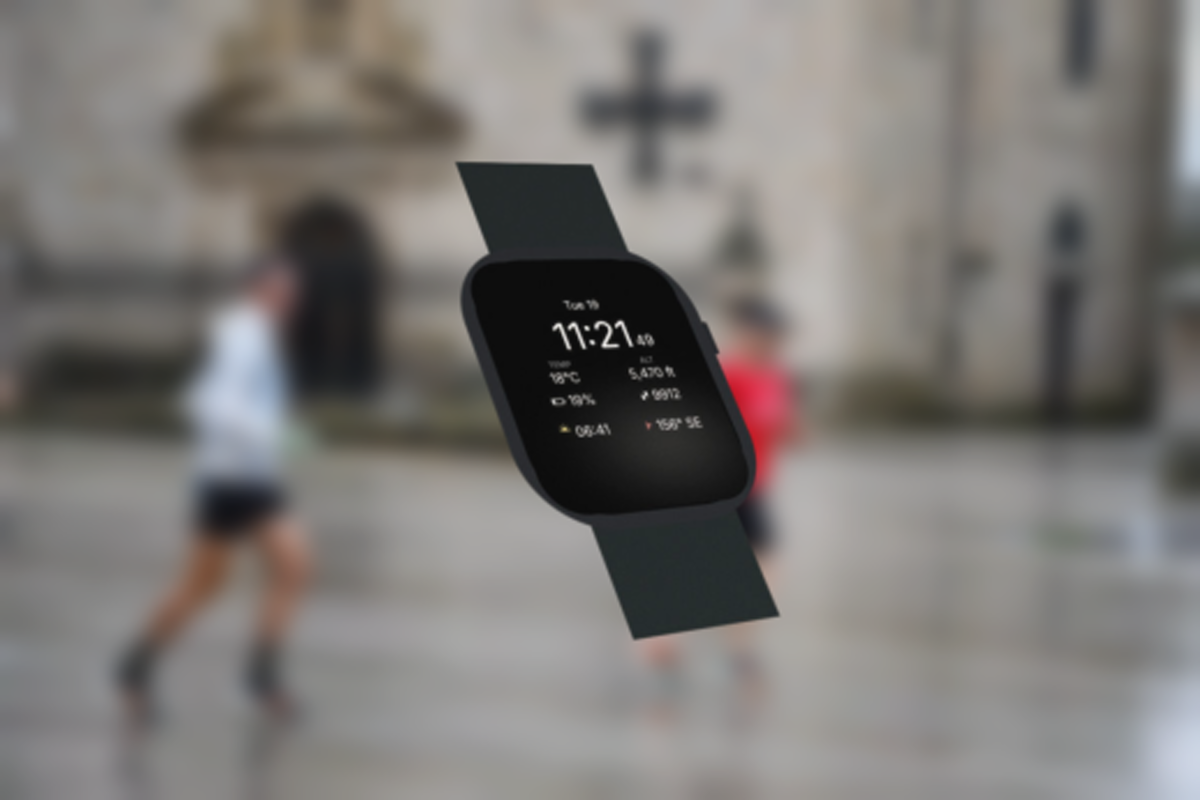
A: 11:21
